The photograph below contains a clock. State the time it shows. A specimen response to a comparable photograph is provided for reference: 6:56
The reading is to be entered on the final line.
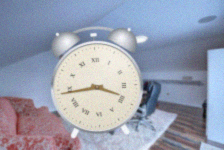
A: 3:44
